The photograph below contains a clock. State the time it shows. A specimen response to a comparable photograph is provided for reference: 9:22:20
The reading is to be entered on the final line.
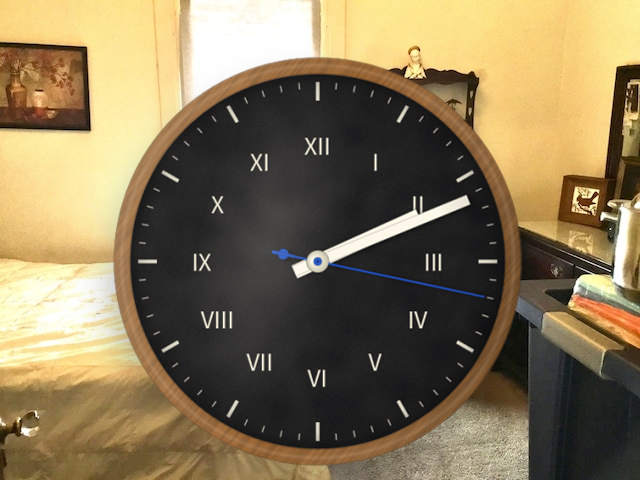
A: 2:11:17
